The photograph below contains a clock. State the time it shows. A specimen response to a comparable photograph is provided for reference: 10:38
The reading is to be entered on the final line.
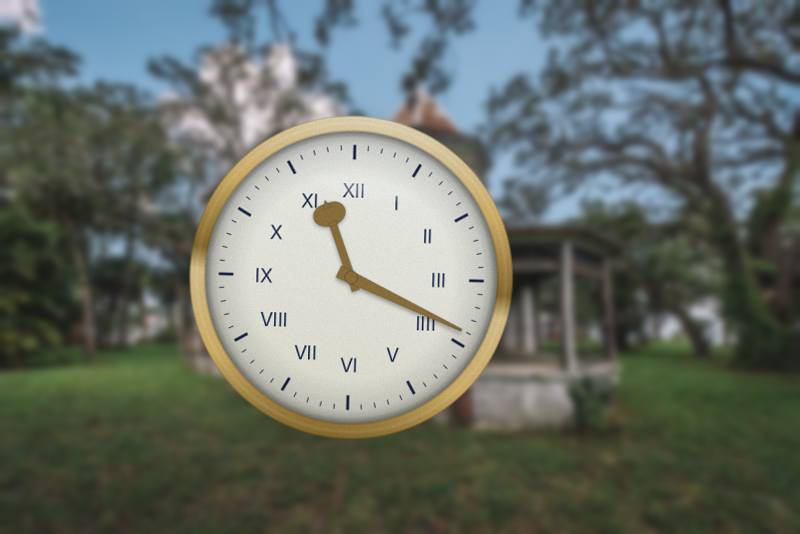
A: 11:19
